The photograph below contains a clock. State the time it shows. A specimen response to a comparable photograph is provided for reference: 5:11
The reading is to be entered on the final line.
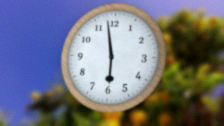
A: 5:58
